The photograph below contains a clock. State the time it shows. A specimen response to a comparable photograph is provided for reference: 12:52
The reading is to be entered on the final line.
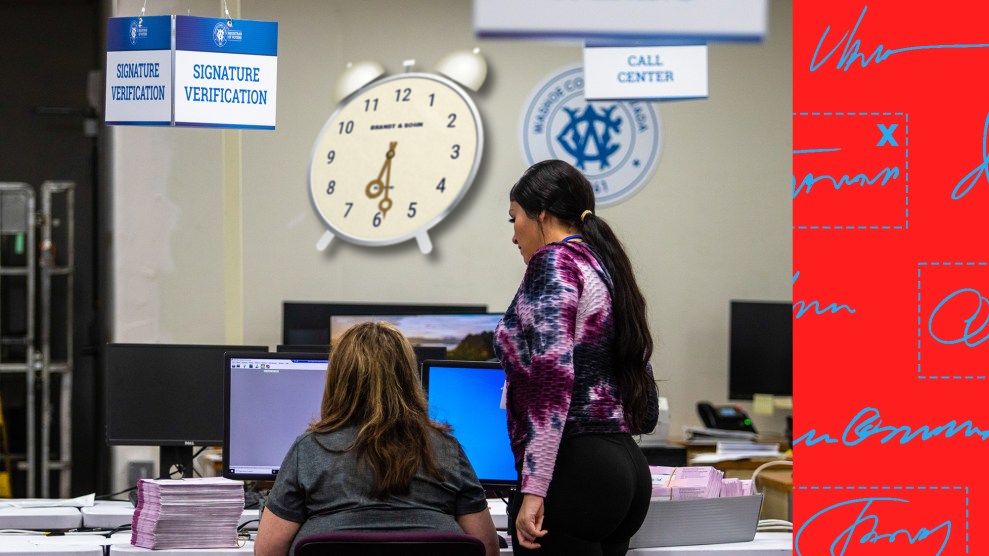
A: 6:29
